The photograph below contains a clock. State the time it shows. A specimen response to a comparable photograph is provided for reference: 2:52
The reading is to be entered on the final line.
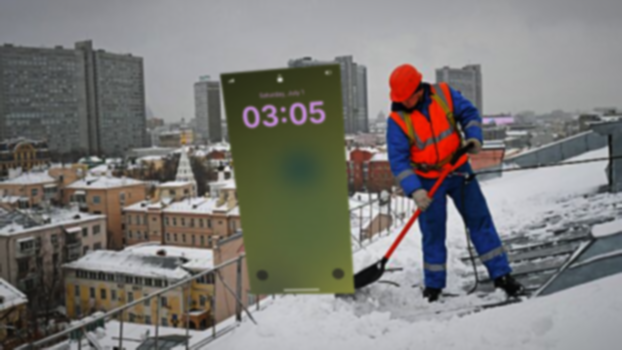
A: 3:05
